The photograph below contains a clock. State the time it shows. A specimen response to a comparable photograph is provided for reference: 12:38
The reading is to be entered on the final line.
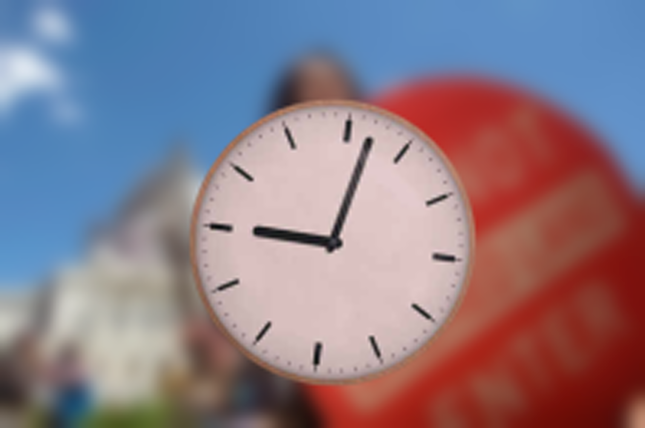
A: 9:02
